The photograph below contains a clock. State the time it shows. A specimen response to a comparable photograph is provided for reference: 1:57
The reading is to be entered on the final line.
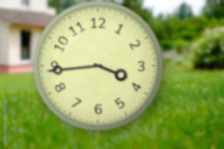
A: 3:44
